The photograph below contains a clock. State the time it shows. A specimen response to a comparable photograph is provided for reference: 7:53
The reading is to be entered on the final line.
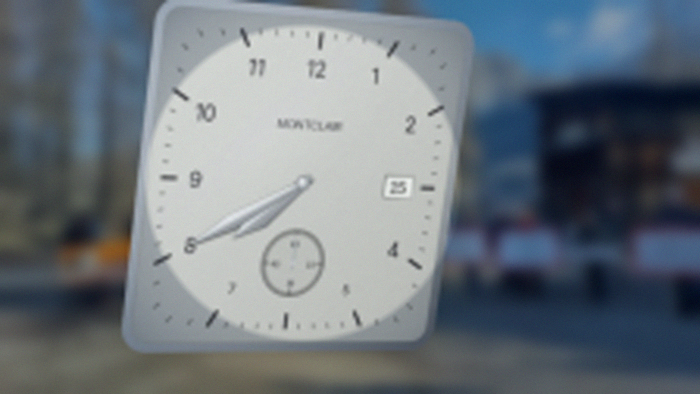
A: 7:40
